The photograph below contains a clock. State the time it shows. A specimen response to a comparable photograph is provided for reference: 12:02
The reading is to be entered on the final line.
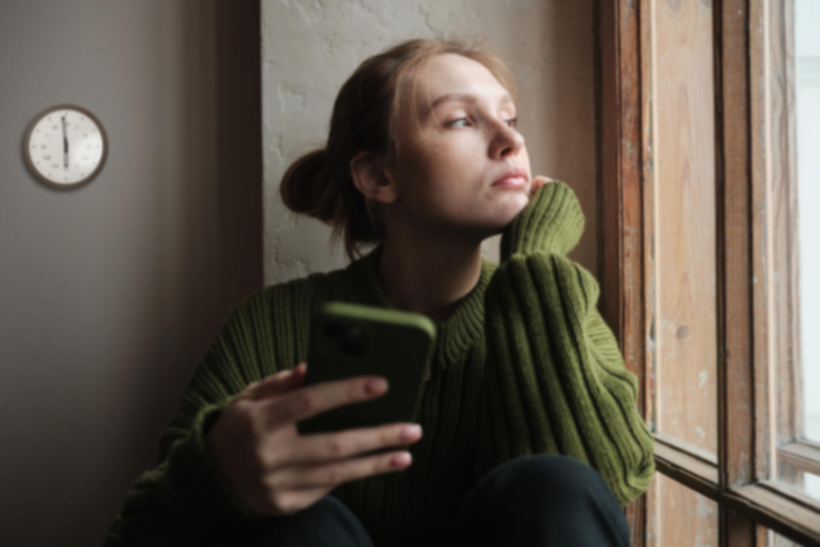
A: 5:59
